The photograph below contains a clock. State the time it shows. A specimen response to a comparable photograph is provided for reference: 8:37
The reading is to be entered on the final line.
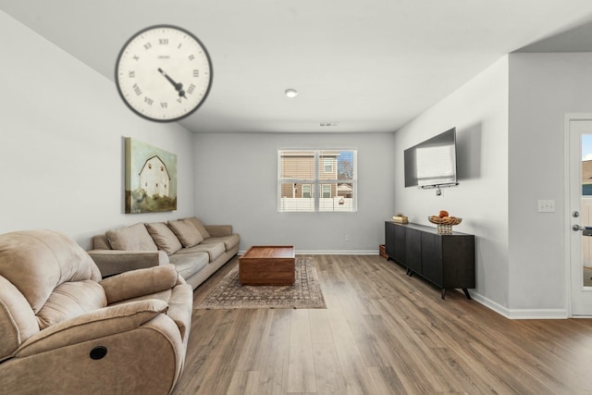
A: 4:23
